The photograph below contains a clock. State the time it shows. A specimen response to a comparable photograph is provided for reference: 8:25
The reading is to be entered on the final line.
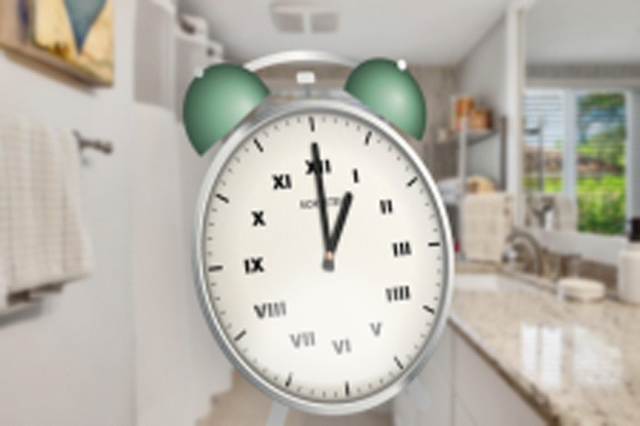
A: 1:00
